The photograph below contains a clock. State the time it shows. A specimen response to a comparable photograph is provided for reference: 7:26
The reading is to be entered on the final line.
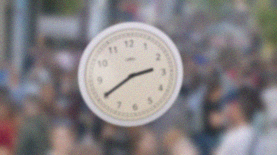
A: 2:40
